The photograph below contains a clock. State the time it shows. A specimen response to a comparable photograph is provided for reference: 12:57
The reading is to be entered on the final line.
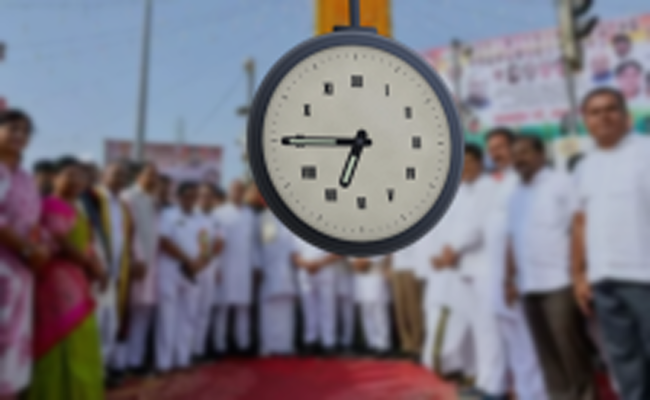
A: 6:45
